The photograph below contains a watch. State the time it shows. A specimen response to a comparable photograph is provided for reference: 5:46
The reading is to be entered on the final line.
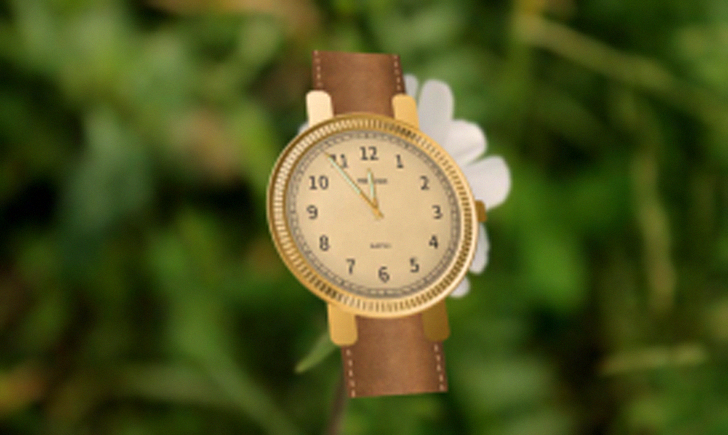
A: 11:54
